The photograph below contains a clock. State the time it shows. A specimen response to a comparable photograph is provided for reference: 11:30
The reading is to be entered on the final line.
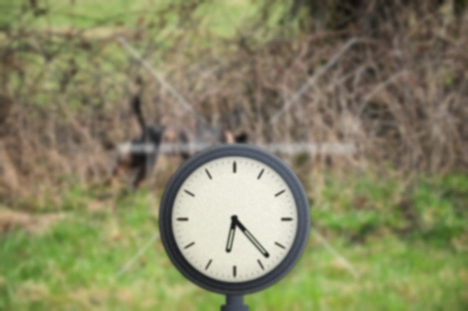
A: 6:23
